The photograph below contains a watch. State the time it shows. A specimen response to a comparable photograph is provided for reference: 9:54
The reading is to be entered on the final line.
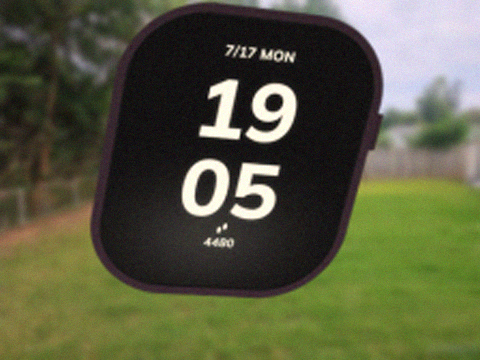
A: 19:05
